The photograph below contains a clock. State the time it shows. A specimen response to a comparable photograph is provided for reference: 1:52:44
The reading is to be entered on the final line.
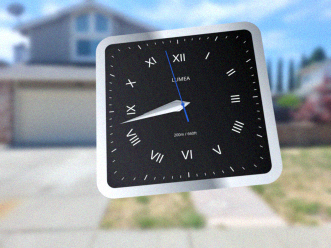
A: 8:42:58
